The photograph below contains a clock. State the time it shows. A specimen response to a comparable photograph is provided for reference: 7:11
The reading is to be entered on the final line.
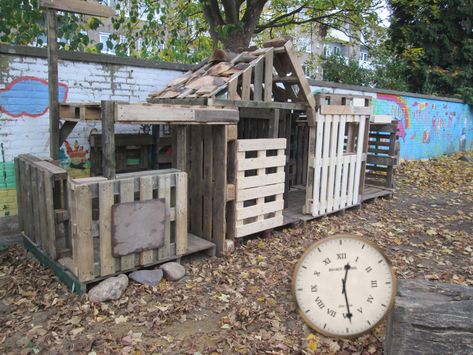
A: 12:29
